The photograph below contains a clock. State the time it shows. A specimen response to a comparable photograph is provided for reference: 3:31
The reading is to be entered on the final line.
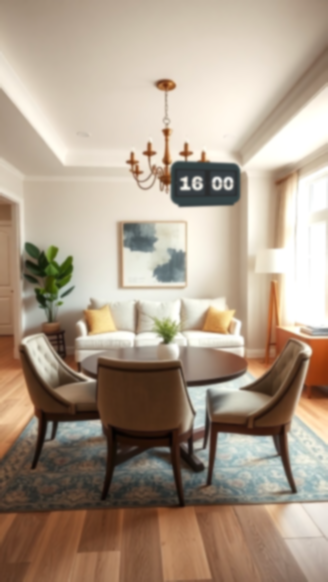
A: 16:00
